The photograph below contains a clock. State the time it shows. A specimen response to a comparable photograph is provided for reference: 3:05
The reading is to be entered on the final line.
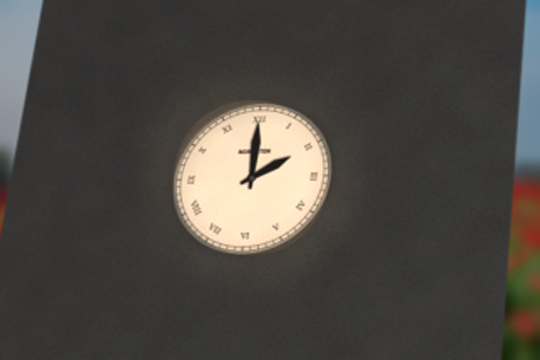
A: 2:00
